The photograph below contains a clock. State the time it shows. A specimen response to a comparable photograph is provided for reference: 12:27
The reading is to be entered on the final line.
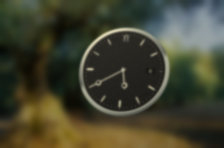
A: 5:40
